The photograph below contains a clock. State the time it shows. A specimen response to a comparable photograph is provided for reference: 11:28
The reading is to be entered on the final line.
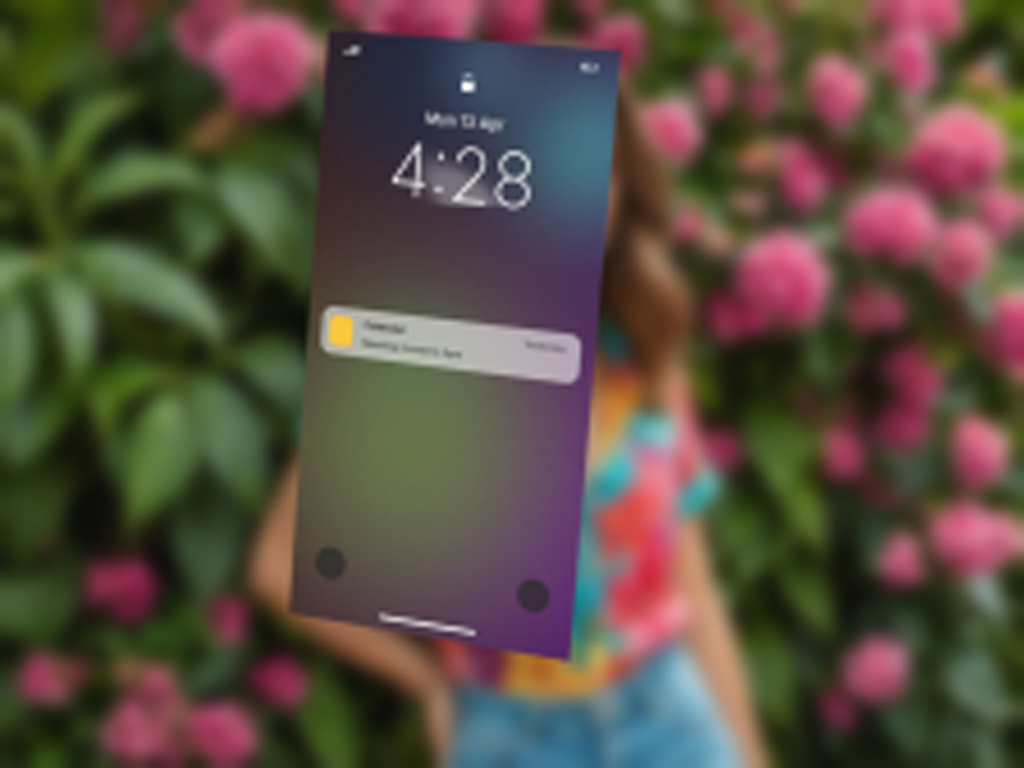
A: 4:28
